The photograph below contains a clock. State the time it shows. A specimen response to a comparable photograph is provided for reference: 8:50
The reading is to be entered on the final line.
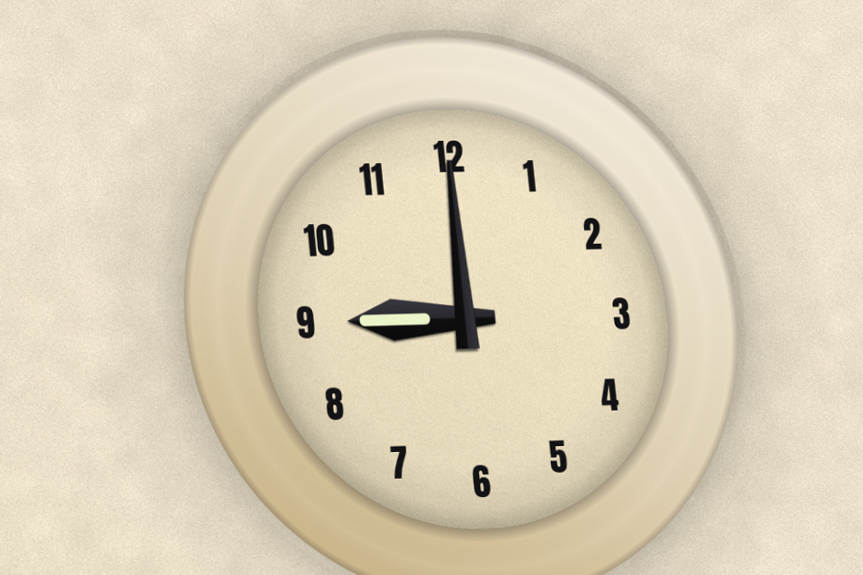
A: 9:00
